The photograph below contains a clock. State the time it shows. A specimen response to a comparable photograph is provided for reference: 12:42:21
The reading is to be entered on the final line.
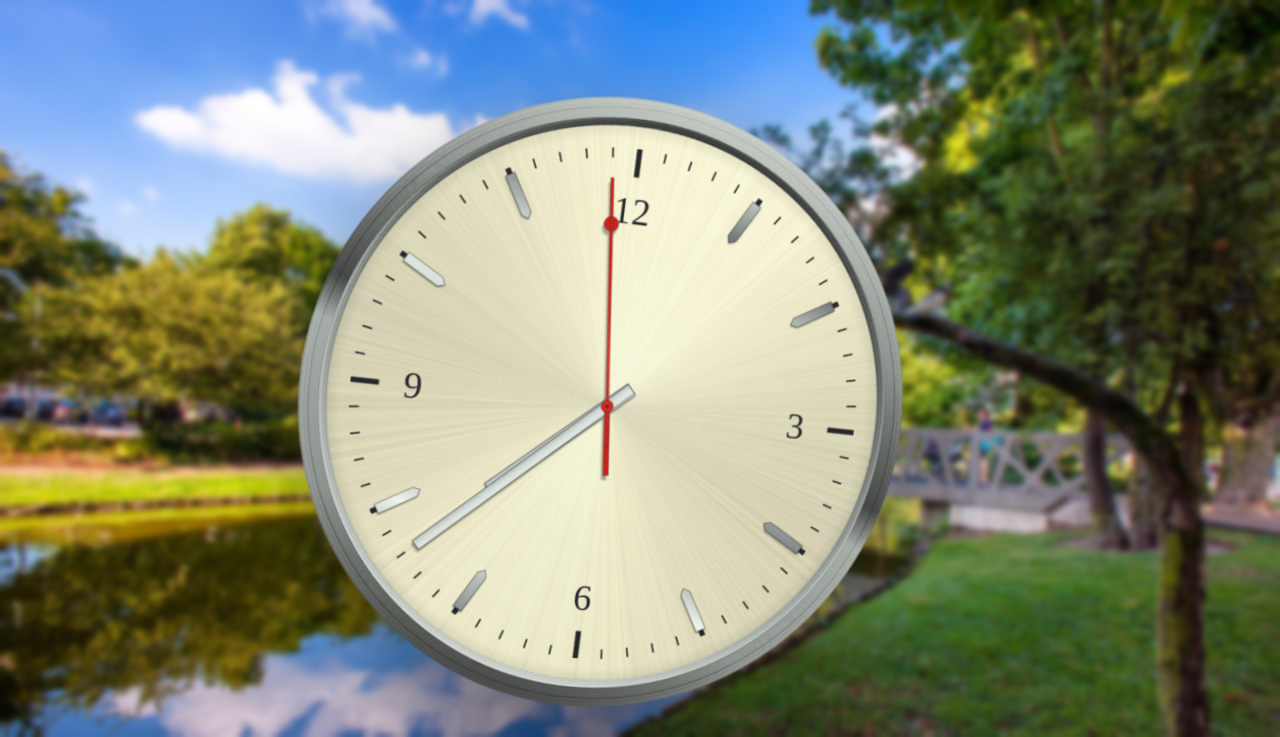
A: 7:37:59
